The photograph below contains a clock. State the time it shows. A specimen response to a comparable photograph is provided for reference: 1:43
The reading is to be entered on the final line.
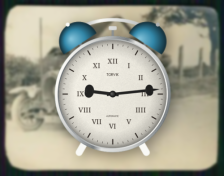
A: 9:14
